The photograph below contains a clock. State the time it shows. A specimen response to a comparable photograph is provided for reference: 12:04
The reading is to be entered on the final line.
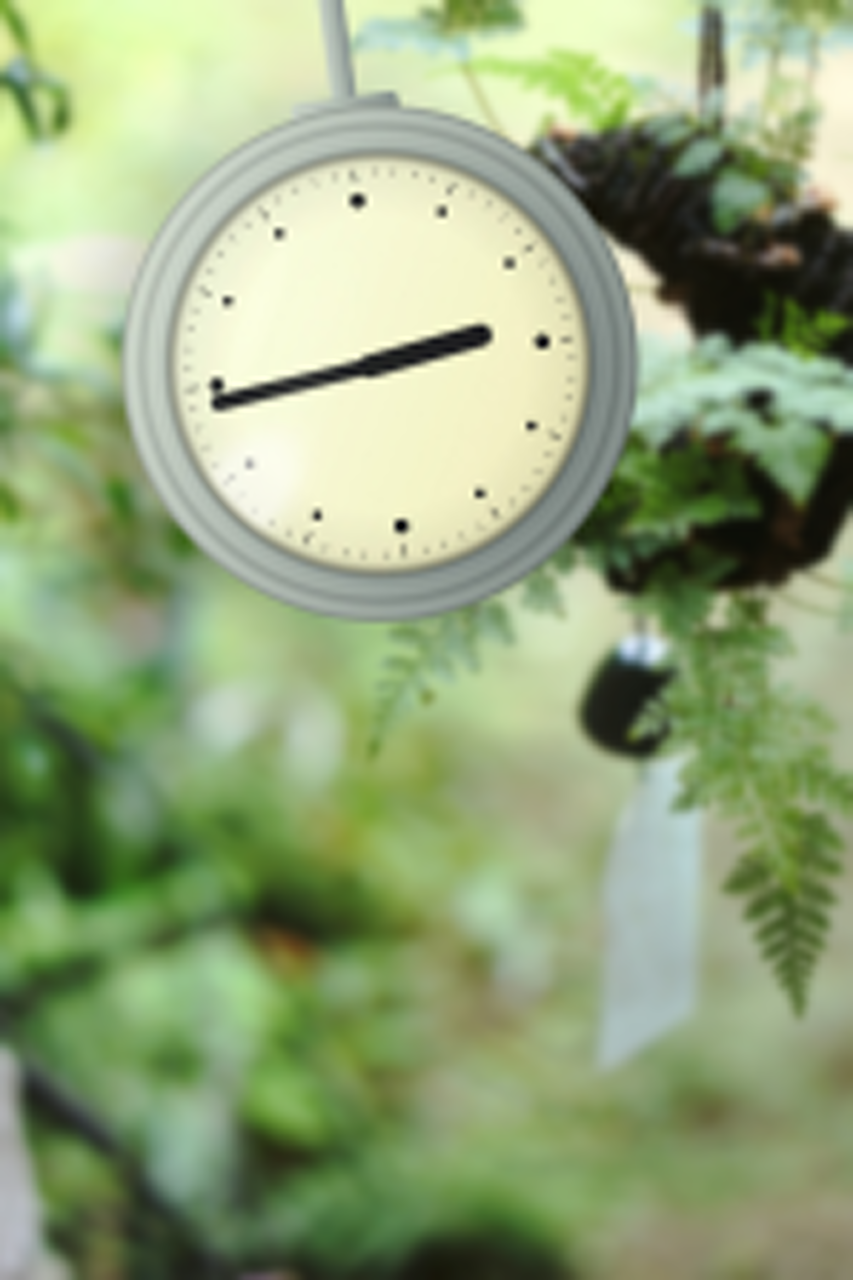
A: 2:44
